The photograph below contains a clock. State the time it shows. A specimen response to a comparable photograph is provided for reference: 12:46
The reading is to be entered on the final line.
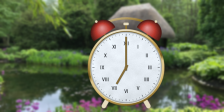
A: 7:00
